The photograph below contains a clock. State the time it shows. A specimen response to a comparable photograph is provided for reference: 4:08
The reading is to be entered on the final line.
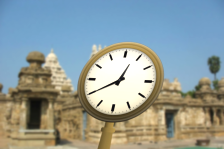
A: 12:40
